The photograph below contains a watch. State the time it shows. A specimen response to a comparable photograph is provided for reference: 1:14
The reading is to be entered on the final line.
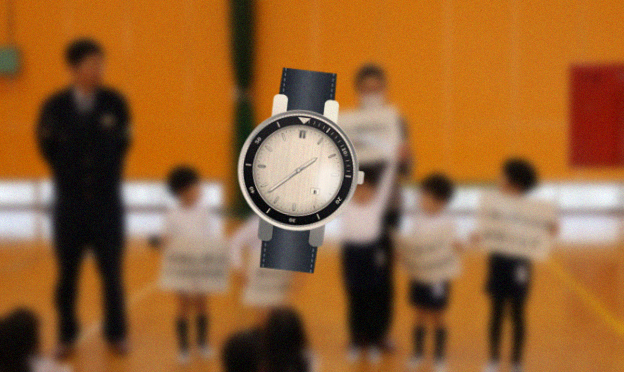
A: 1:38
